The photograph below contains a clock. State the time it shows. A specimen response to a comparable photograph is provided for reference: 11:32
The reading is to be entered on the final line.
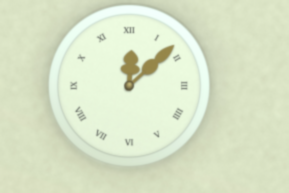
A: 12:08
